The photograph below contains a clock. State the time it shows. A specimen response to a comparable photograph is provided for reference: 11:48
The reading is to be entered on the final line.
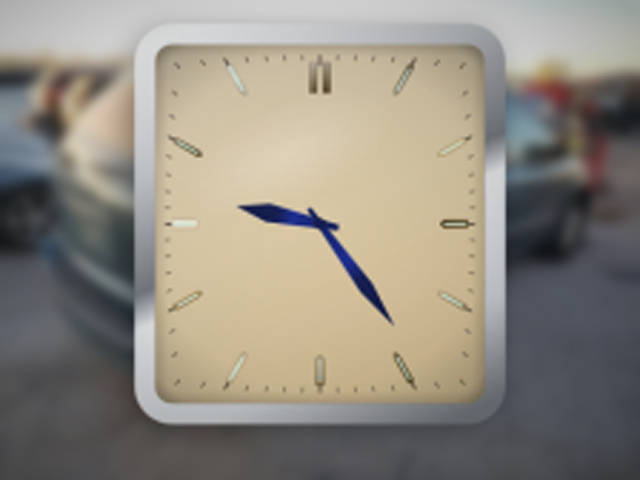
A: 9:24
